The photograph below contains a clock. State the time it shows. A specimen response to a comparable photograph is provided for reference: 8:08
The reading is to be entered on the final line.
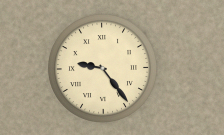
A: 9:24
